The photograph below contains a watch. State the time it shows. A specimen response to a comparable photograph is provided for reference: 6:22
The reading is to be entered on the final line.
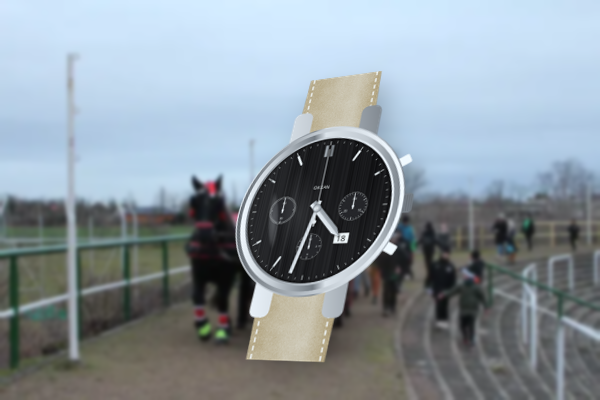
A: 4:32
